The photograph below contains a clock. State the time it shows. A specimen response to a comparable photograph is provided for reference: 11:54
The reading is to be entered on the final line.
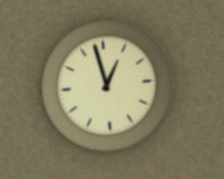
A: 12:58
